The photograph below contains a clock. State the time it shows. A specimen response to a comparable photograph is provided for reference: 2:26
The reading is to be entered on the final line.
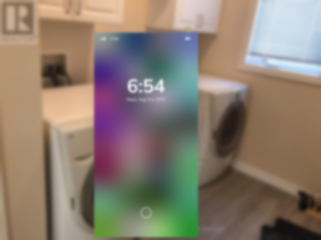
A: 6:54
